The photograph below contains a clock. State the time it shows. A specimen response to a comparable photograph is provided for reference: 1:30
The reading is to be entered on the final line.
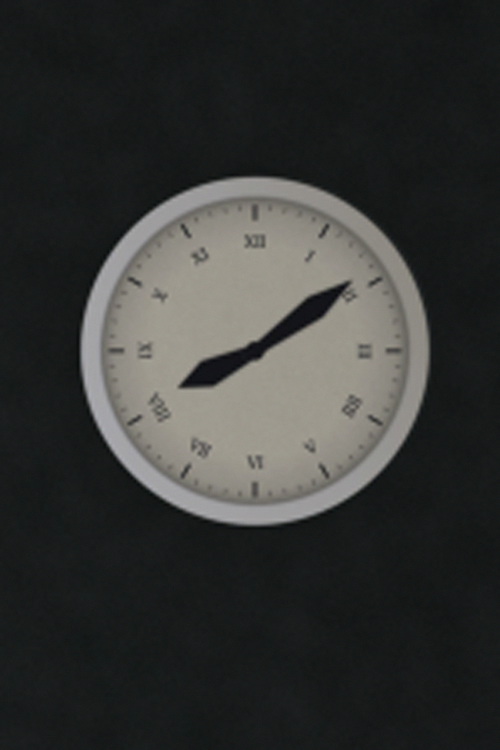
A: 8:09
